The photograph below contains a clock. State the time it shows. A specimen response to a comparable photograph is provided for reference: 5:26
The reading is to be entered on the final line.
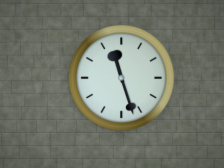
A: 11:27
